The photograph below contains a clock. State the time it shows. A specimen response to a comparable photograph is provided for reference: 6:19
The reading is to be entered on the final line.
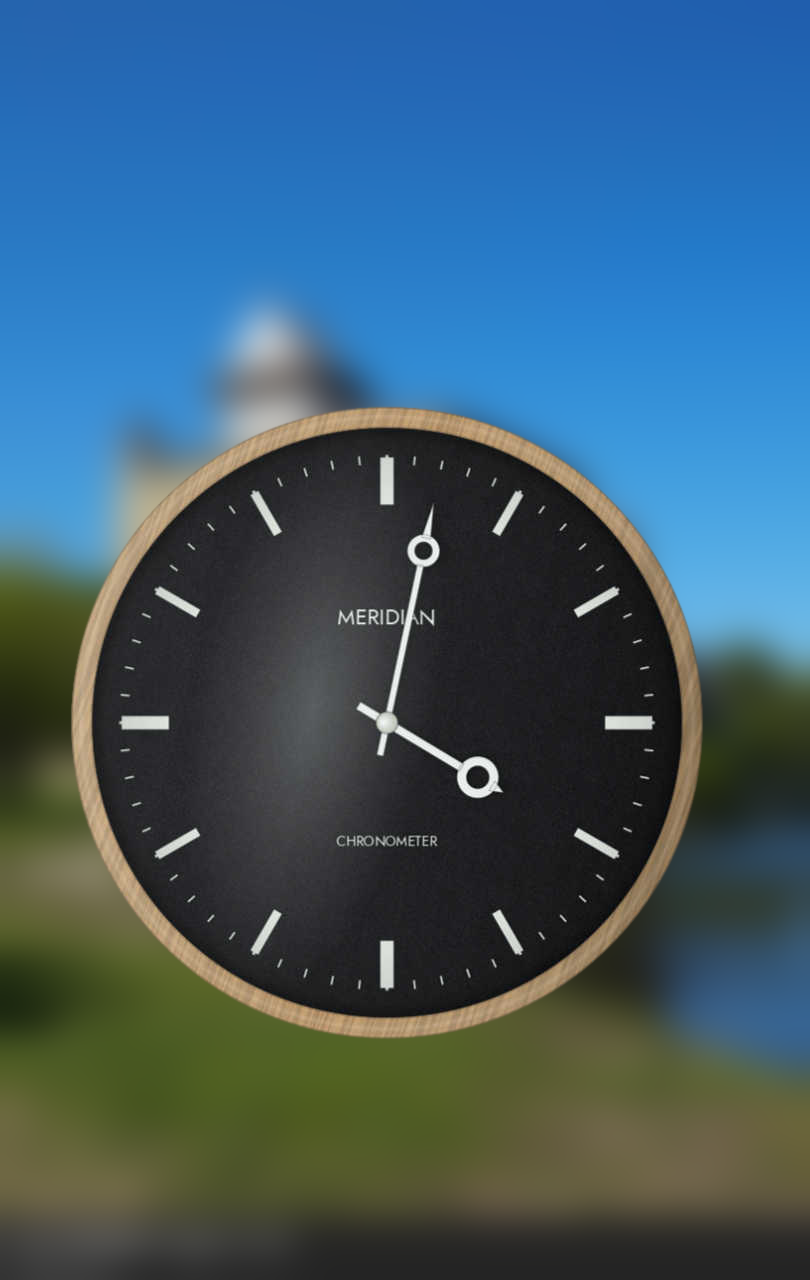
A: 4:02
